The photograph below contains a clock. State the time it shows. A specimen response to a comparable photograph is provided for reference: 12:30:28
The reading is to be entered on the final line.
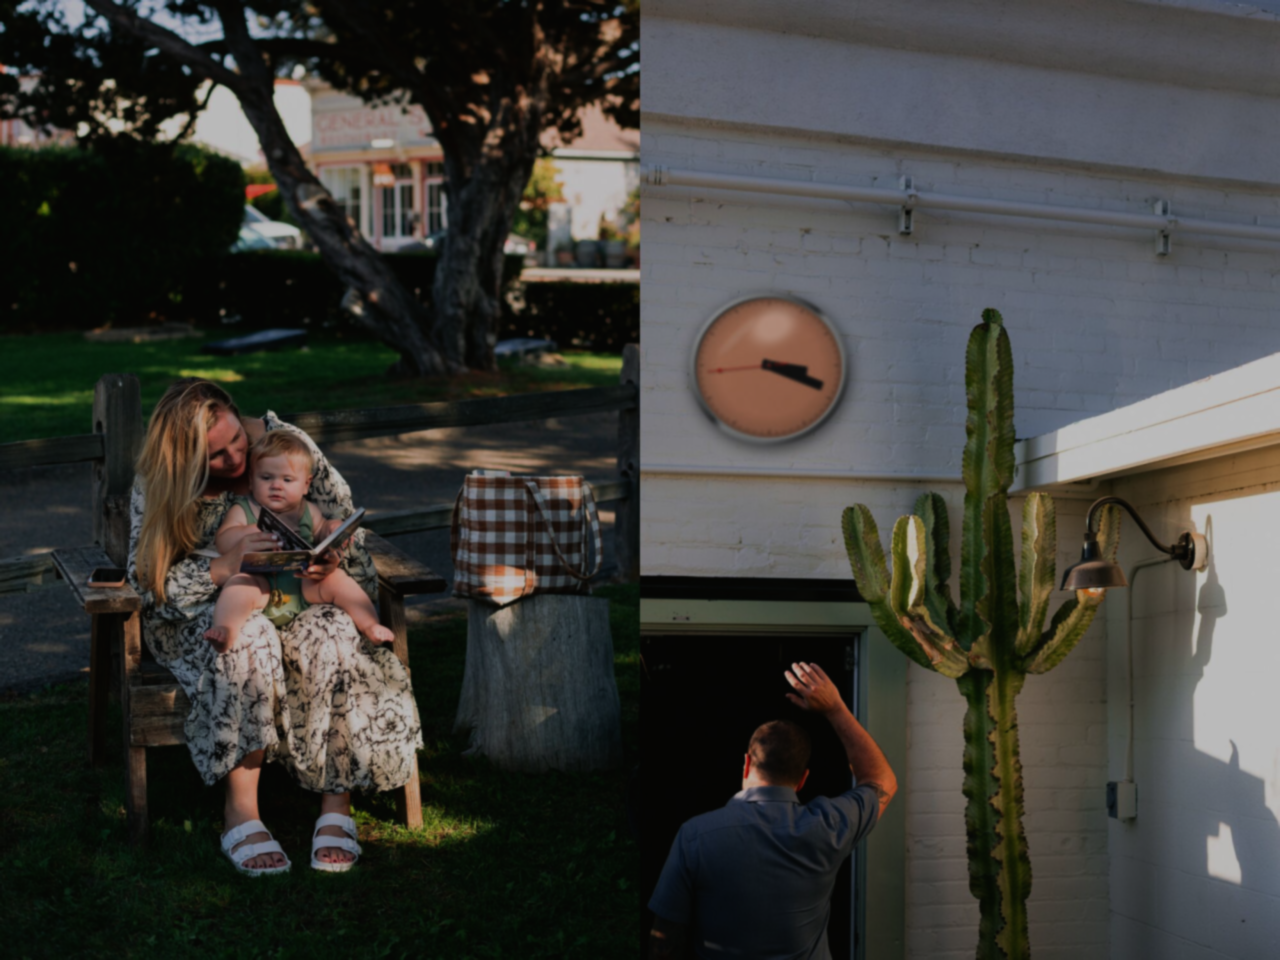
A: 3:18:44
